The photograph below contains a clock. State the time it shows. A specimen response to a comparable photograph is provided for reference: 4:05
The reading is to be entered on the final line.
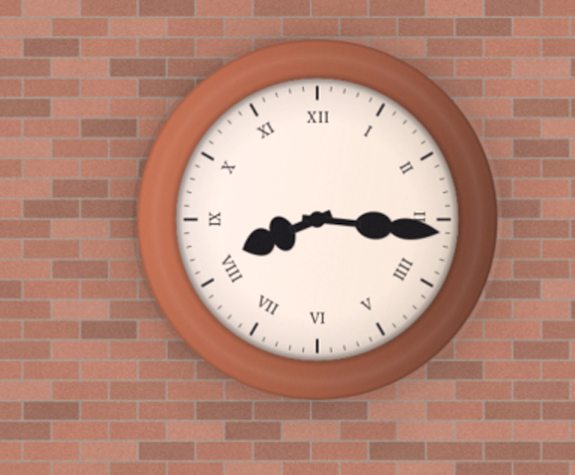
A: 8:16
